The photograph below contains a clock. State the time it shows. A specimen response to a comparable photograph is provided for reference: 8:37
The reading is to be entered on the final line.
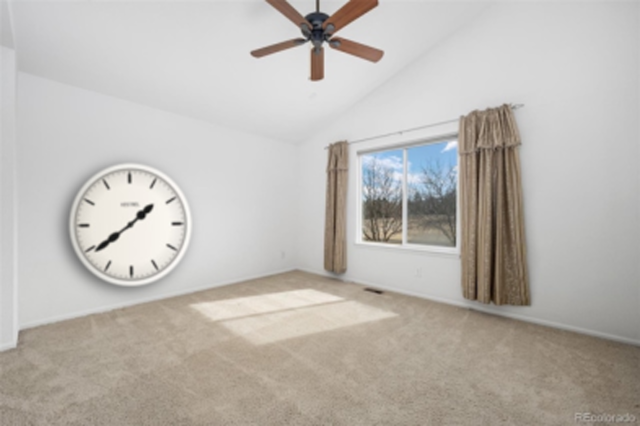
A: 1:39
